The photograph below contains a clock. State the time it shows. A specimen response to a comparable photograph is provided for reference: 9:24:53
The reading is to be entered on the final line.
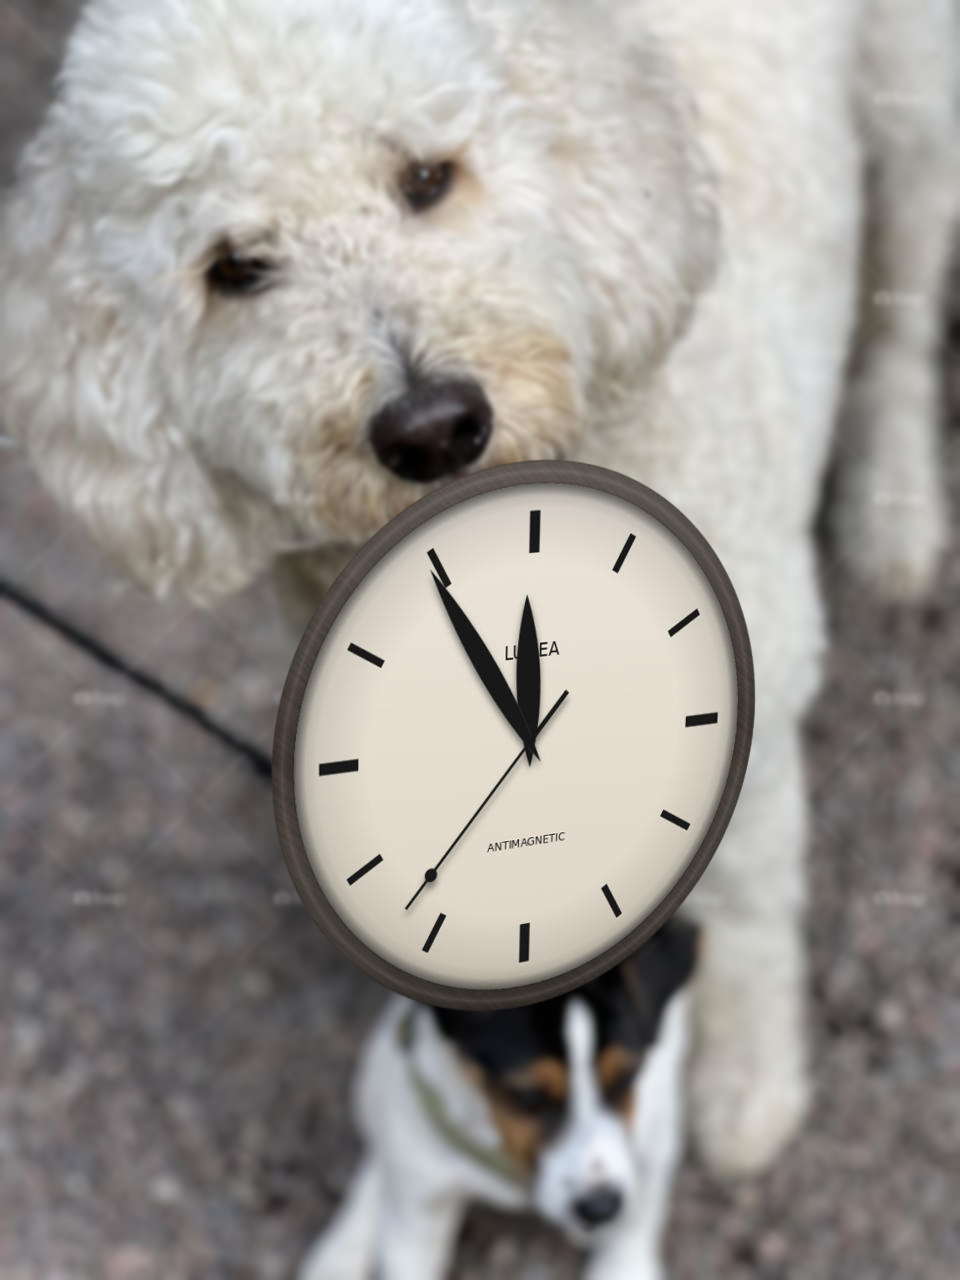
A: 11:54:37
